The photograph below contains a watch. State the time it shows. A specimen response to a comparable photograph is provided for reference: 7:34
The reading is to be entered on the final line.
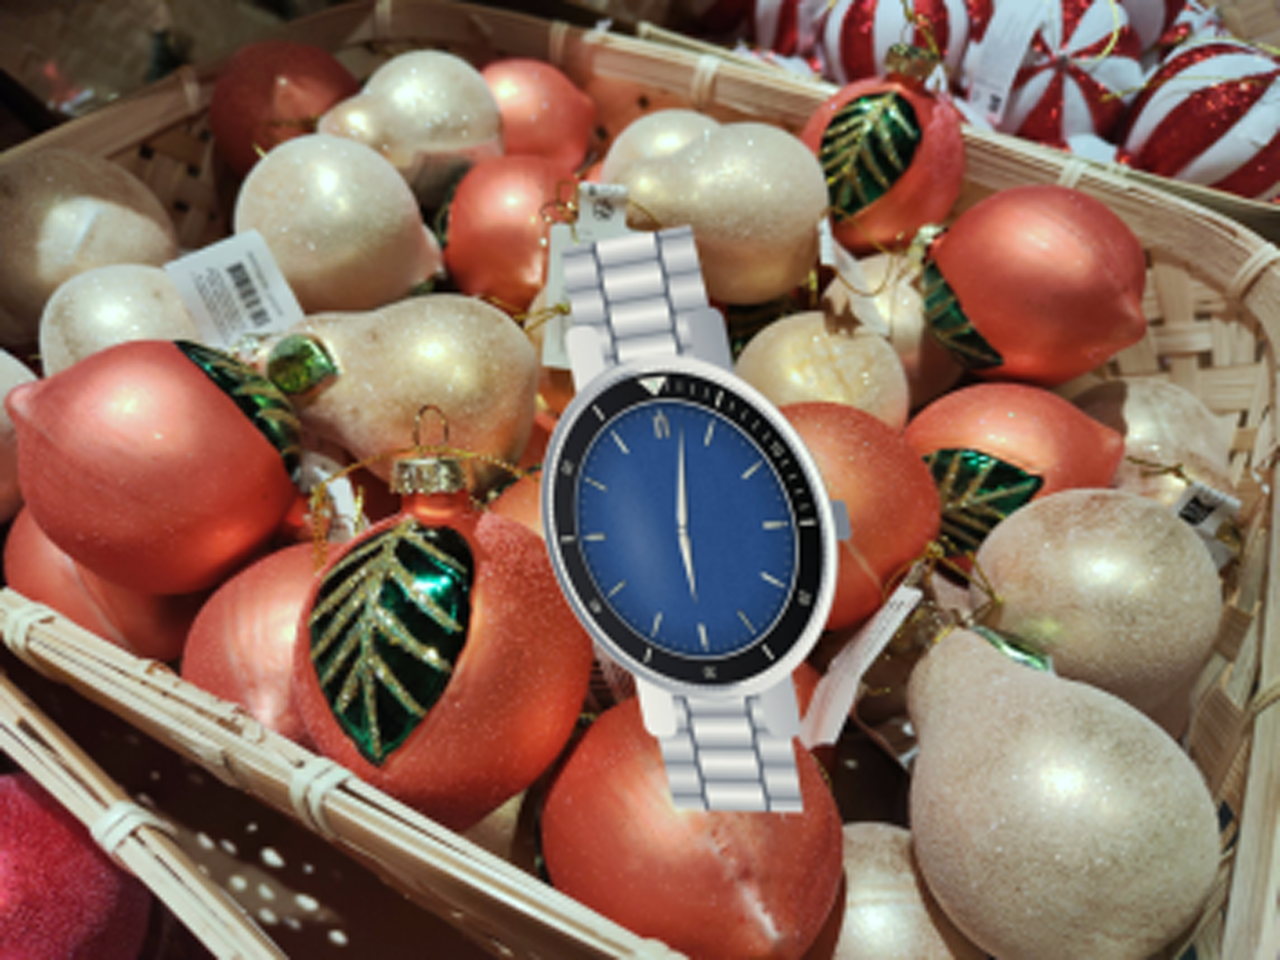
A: 6:02
